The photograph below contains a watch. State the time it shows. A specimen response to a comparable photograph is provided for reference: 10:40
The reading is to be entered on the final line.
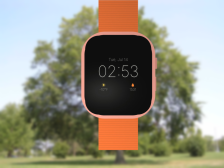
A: 2:53
